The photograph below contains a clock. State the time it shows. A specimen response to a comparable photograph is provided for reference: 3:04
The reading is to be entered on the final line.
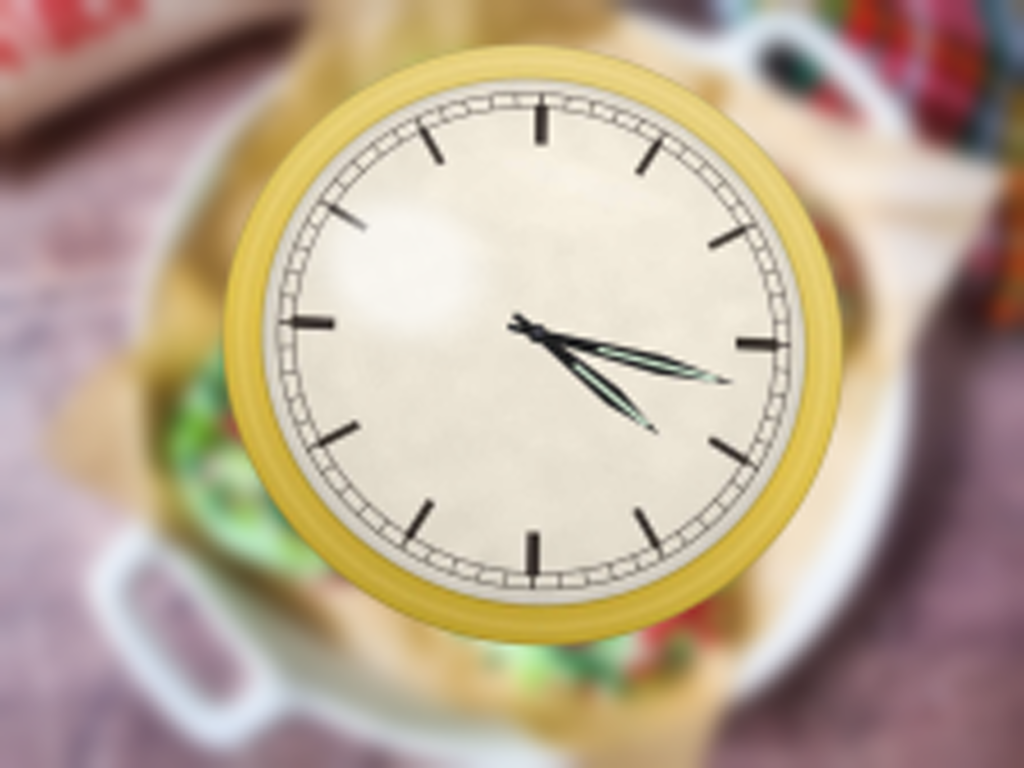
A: 4:17
